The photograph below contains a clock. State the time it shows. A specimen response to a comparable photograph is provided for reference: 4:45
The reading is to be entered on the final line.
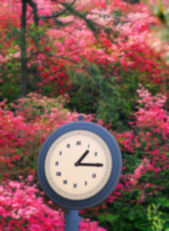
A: 1:15
